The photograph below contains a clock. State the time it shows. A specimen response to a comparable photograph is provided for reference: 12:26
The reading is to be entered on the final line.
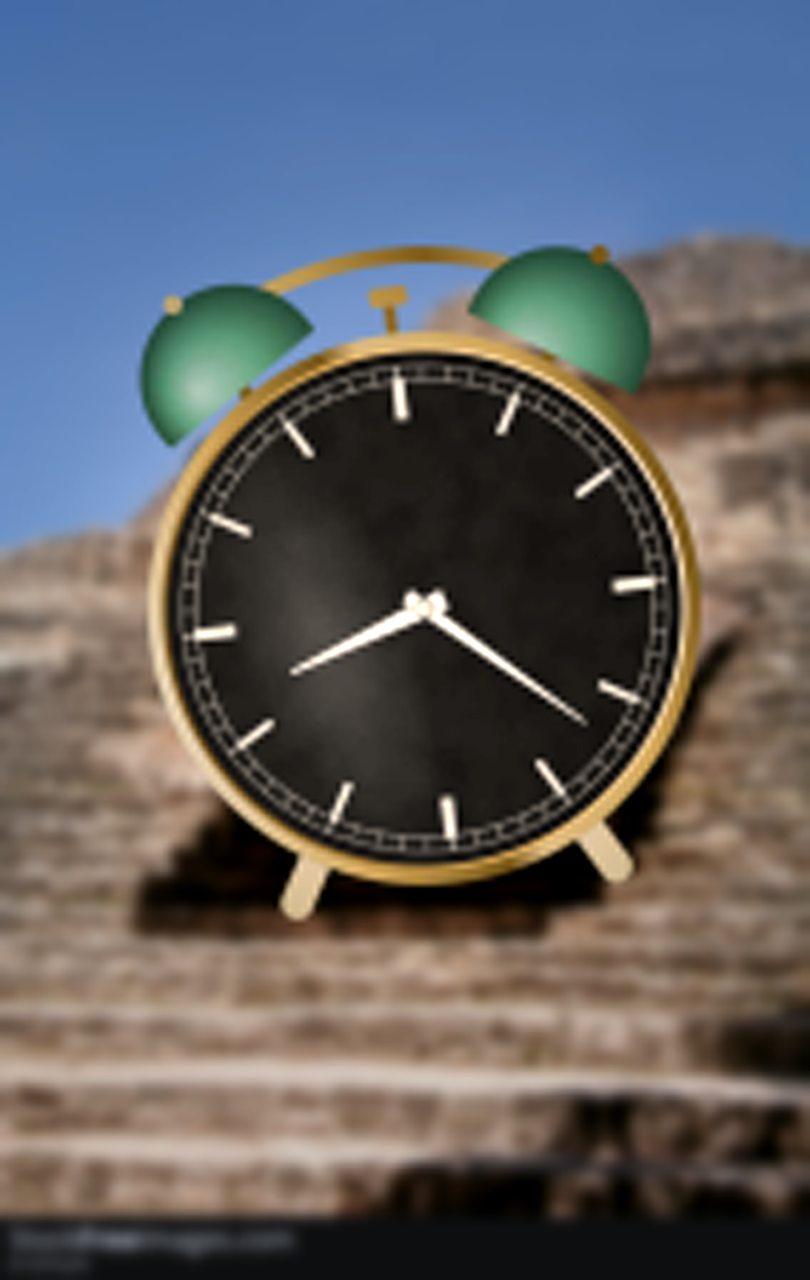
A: 8:22
